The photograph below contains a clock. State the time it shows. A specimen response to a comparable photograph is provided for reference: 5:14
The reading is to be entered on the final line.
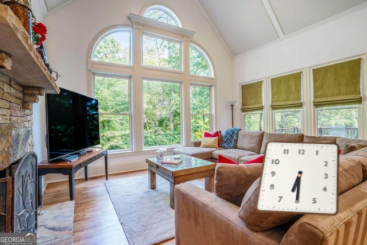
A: 6:30
